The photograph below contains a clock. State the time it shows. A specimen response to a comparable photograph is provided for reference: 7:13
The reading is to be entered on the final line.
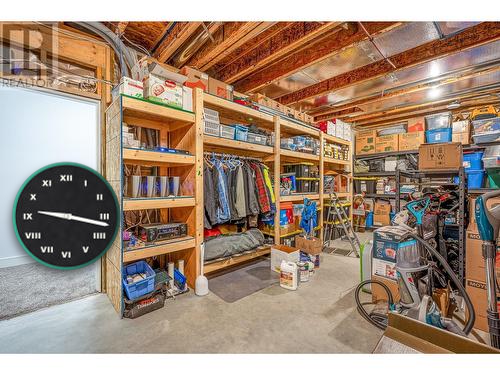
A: 9:17
